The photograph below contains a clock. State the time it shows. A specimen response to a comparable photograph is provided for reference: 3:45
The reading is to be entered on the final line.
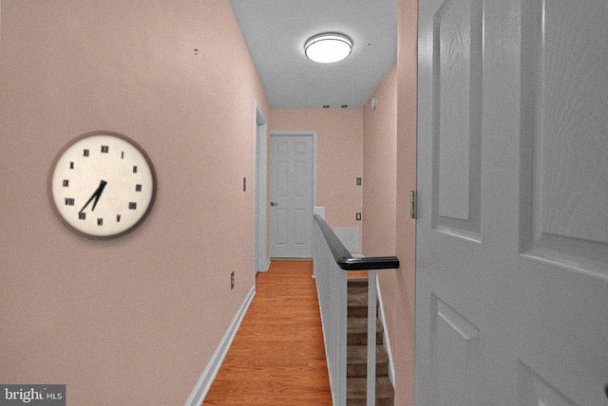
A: 6:36
